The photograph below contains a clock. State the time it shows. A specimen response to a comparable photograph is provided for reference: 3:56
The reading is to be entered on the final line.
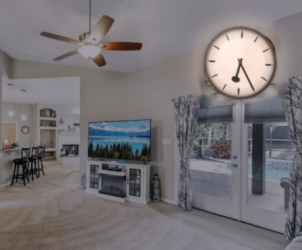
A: 6:25
